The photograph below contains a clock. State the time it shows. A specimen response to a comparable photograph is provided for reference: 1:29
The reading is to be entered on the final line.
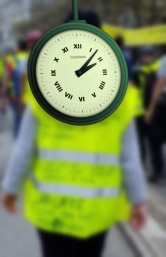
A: 2:07
